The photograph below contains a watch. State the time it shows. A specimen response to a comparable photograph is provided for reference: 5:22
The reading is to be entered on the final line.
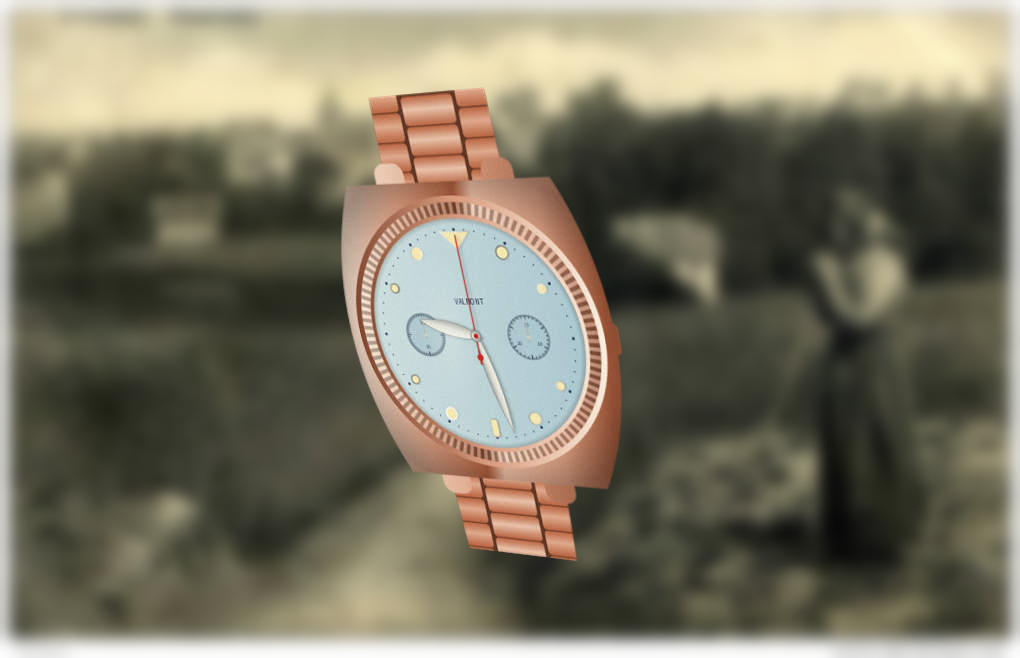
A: 9:28
